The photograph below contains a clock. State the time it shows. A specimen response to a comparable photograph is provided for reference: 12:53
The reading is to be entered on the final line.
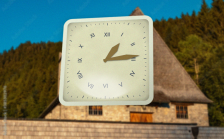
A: 1:14
